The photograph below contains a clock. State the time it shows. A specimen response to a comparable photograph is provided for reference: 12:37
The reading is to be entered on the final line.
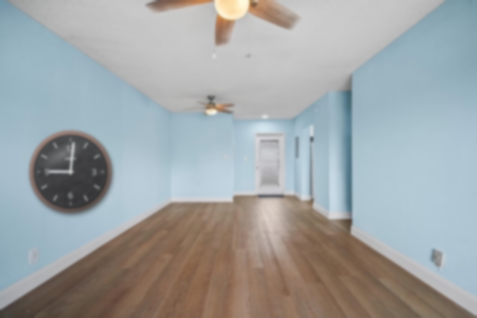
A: 9:01
